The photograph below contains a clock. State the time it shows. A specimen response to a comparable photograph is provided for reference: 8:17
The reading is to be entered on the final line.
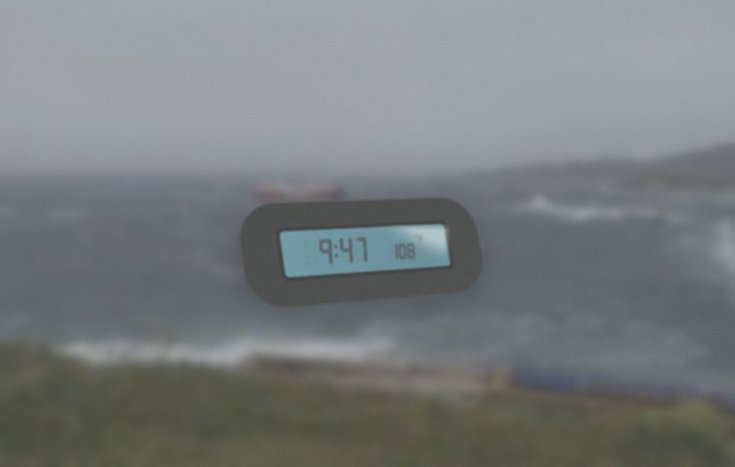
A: 9:47
